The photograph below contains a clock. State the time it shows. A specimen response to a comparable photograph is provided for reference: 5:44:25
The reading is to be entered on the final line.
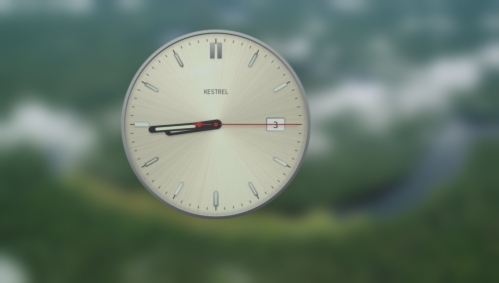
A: 8:44:15
